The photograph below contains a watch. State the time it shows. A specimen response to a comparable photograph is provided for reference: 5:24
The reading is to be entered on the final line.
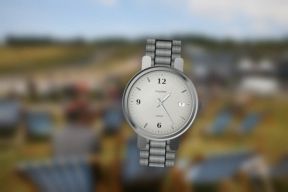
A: 1:24
